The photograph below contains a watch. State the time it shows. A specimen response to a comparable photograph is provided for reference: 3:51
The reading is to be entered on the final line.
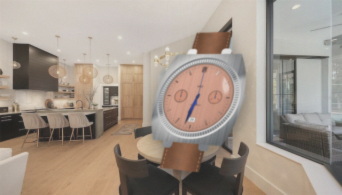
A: 6:32
